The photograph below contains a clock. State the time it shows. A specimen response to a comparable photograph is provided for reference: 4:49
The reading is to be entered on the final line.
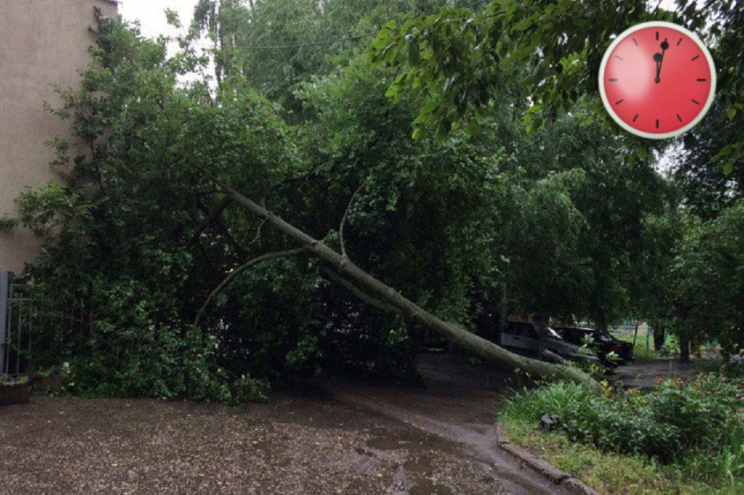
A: 12:02
